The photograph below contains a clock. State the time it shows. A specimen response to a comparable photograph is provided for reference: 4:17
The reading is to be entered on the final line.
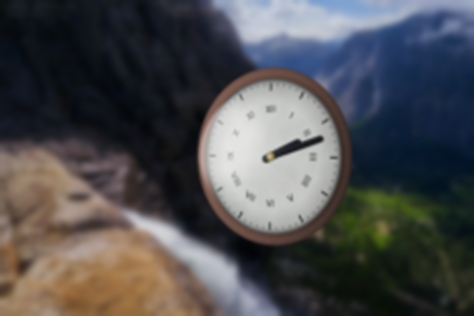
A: 2:12
